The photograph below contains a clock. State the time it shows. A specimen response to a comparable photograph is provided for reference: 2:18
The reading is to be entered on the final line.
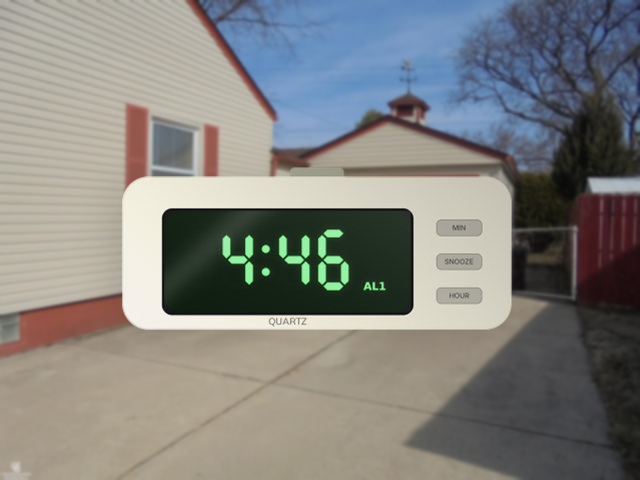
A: 4:46
